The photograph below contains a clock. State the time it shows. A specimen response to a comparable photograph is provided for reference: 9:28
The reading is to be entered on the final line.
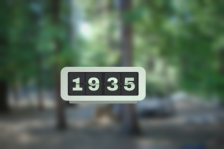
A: 19:35
